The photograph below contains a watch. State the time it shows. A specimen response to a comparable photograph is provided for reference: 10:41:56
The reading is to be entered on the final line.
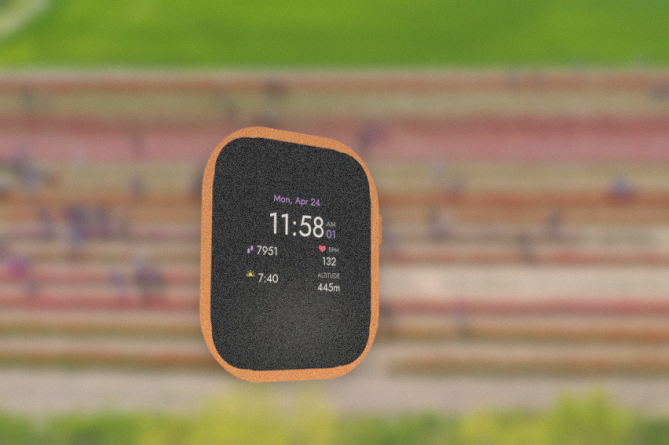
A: 11:58:01
